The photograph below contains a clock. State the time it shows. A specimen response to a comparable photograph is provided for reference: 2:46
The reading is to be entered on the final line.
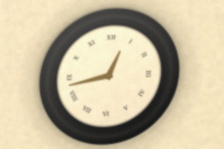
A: 12:43
